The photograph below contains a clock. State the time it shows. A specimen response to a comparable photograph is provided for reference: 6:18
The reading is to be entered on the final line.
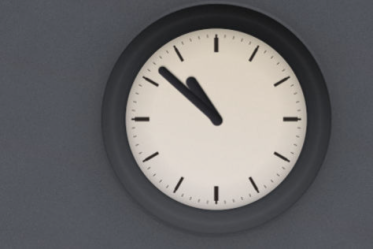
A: 10:52
